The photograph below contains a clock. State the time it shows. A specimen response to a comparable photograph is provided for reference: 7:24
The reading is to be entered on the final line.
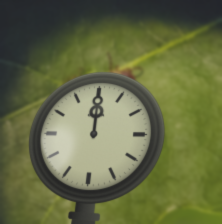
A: 12:00
